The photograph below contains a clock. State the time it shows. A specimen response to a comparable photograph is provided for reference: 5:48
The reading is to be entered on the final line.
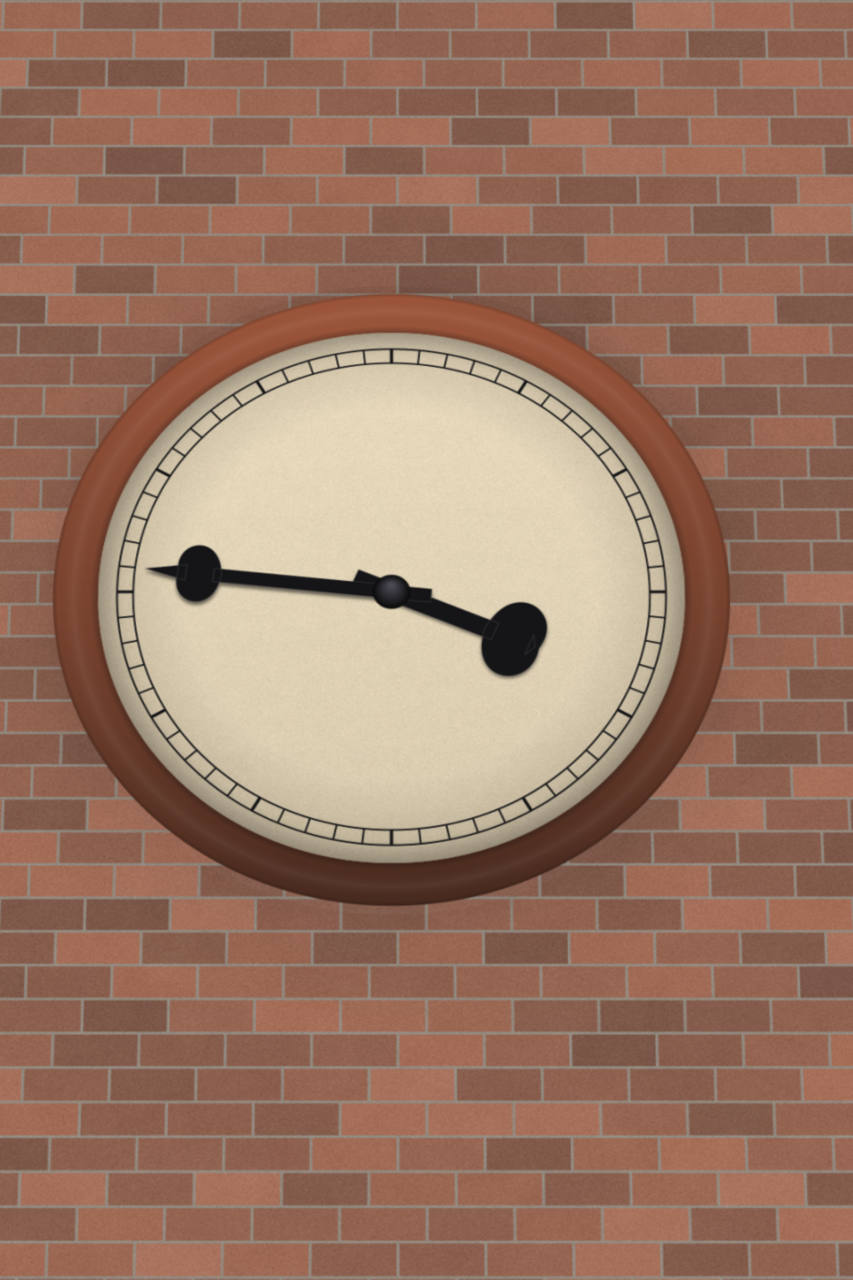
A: 3:46
